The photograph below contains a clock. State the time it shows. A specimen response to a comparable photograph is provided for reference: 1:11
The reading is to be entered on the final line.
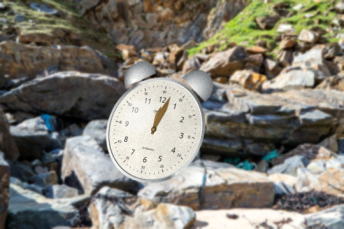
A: 12:02
